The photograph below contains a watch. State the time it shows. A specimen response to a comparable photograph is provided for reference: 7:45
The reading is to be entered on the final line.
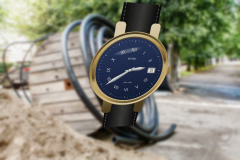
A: 2:39
